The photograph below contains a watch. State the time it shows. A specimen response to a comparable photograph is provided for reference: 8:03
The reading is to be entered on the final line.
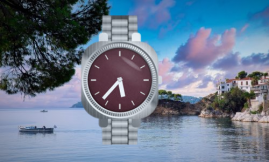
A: 5:37
